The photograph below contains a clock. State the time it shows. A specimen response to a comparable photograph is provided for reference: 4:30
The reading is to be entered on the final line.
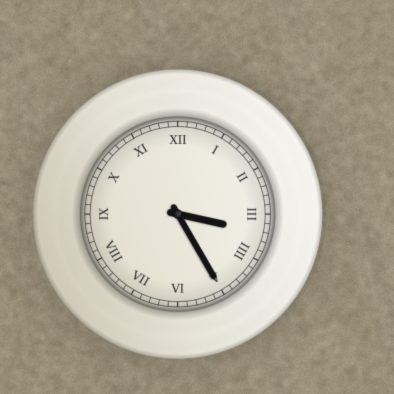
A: 3:25
